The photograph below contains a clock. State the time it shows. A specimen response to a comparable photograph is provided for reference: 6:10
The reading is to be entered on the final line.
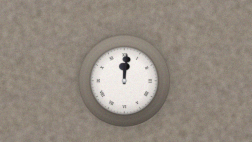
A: 12:01
